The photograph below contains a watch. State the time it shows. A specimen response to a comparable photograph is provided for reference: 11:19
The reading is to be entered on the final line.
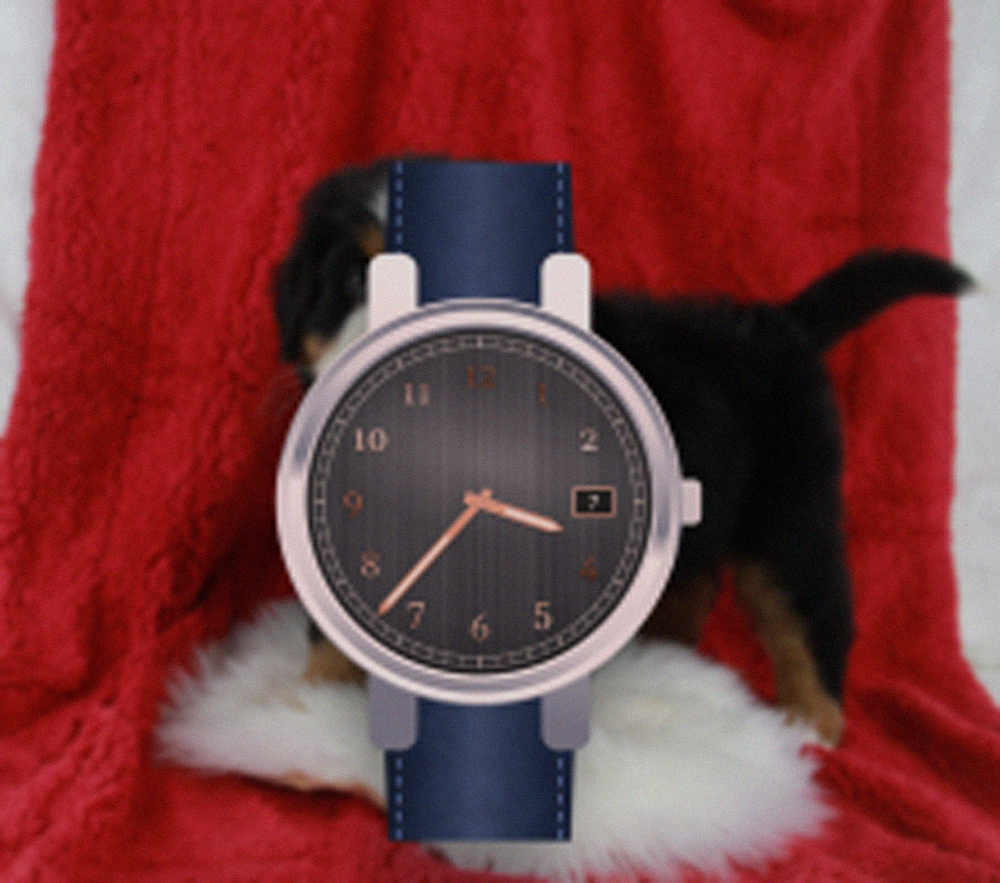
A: 3:37
